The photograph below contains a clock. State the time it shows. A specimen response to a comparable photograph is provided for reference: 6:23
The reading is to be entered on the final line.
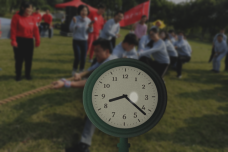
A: 8:22
